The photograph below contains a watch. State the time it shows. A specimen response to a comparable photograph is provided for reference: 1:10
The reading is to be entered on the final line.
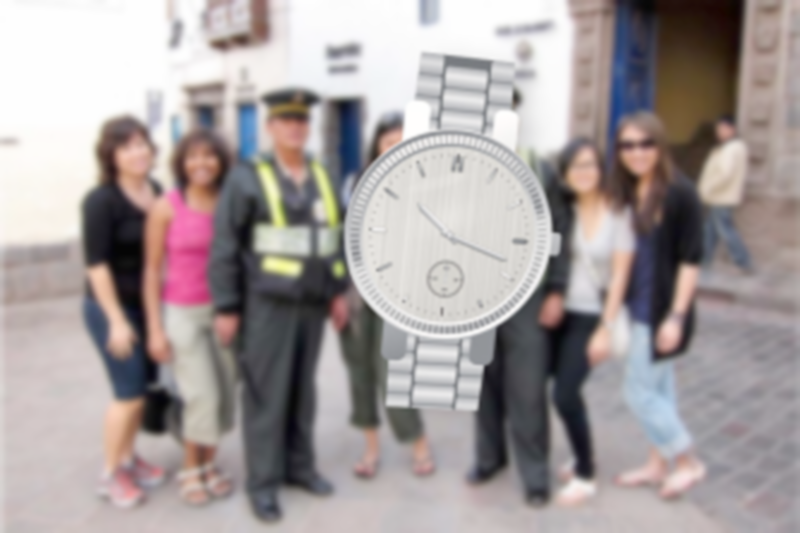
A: 10:18
